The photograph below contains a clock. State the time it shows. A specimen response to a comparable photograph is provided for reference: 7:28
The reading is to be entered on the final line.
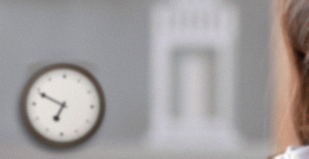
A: 6:49
